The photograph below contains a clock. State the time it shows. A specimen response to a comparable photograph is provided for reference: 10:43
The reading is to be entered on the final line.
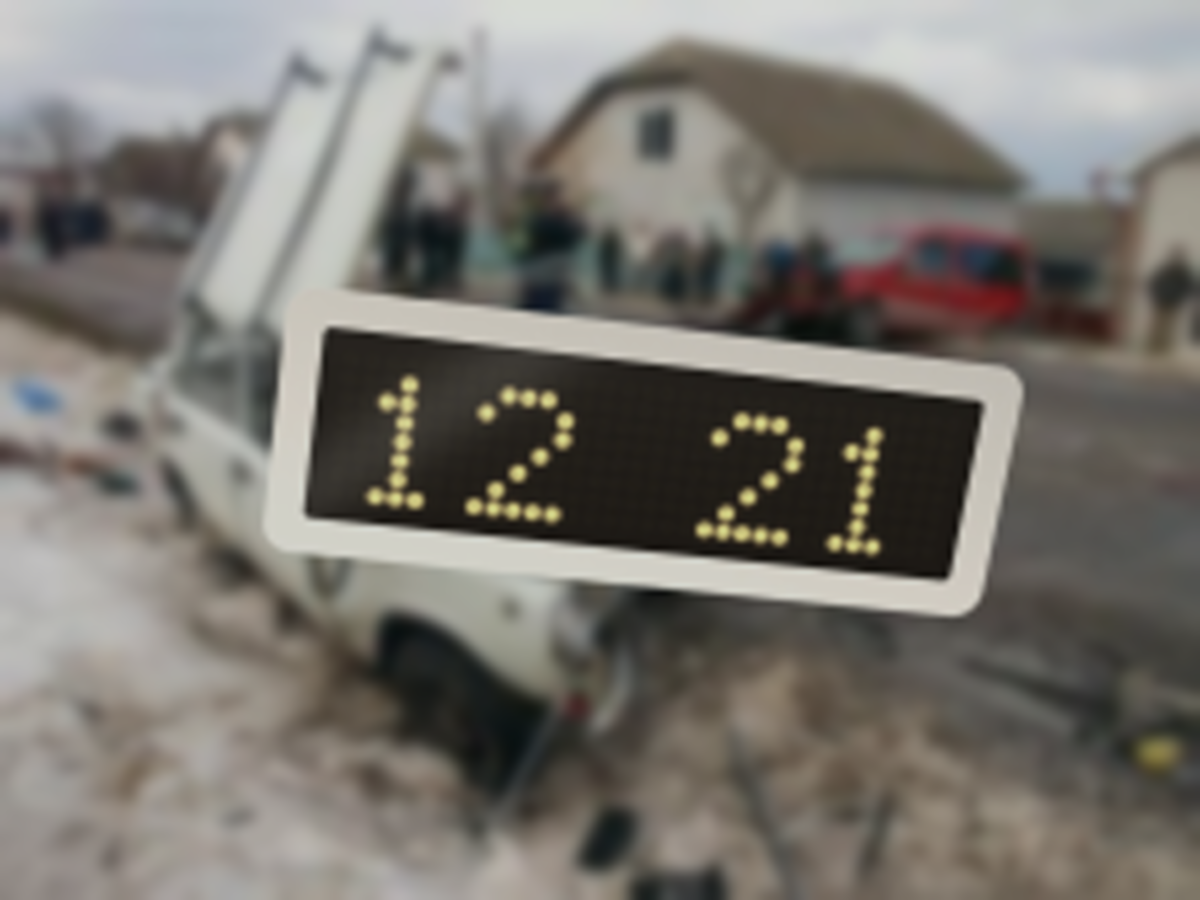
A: 12:21
